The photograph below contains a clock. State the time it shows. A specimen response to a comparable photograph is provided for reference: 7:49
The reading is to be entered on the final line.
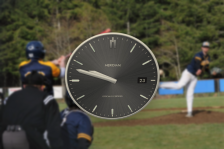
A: 9:48
